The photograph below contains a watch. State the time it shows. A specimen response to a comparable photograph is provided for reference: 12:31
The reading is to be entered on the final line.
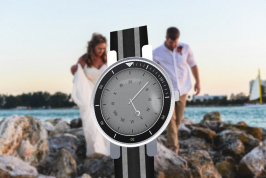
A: 5:08
